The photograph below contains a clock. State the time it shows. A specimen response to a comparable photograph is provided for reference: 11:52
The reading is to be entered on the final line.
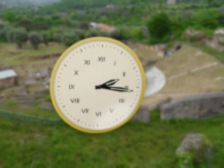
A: 2:16
